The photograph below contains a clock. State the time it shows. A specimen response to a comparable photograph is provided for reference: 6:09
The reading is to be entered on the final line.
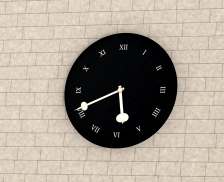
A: 5:41
